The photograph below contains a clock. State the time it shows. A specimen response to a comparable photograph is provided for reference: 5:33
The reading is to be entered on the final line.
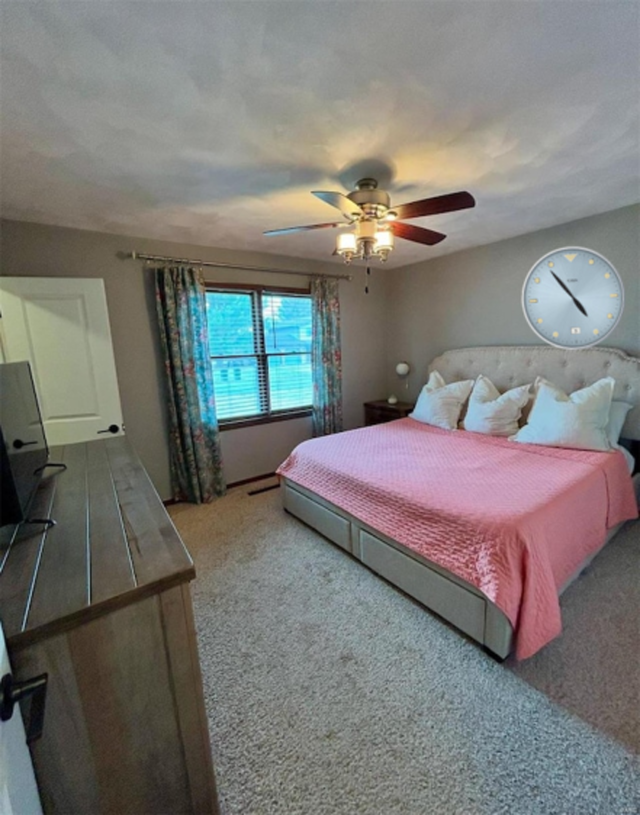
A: 4:54
